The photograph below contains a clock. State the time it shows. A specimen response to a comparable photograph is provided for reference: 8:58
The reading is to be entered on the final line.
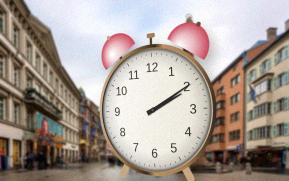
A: 2:10
